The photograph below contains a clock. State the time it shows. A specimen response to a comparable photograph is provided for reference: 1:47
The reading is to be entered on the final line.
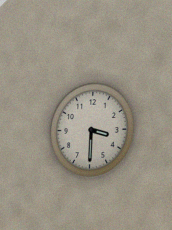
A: 3:30
